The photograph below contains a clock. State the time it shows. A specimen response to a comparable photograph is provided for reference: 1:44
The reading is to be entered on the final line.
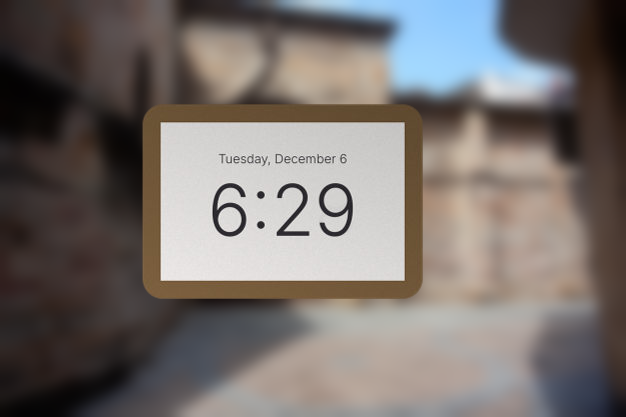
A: 6:29
